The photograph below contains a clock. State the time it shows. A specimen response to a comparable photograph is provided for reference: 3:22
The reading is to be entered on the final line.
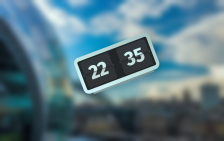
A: 22:35
